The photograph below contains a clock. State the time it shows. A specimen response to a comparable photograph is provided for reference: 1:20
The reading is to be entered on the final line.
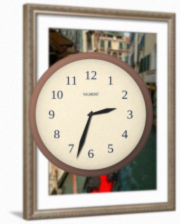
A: 2:33
